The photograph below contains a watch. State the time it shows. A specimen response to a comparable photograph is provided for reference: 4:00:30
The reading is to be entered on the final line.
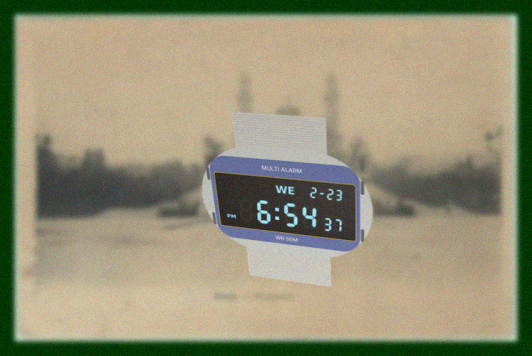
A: 6:54:37
